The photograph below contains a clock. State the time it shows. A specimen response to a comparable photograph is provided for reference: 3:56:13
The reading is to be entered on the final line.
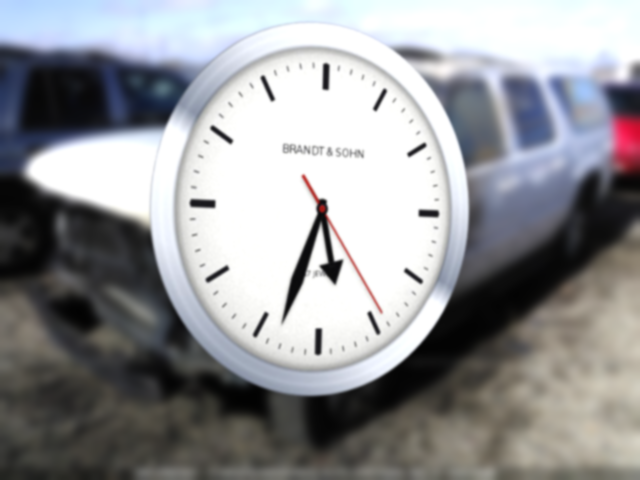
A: 5:33:24
